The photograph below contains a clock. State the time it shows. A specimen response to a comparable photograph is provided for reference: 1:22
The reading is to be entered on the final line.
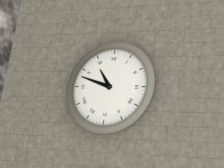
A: 10:48
